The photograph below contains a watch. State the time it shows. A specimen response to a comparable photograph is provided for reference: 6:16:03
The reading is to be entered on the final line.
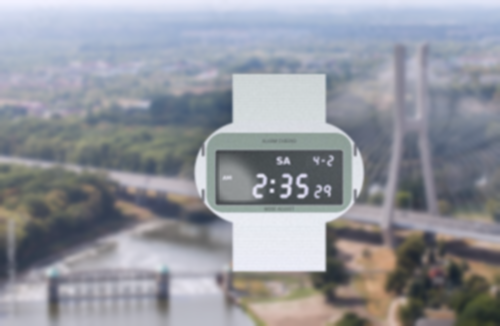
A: 2:35:29
